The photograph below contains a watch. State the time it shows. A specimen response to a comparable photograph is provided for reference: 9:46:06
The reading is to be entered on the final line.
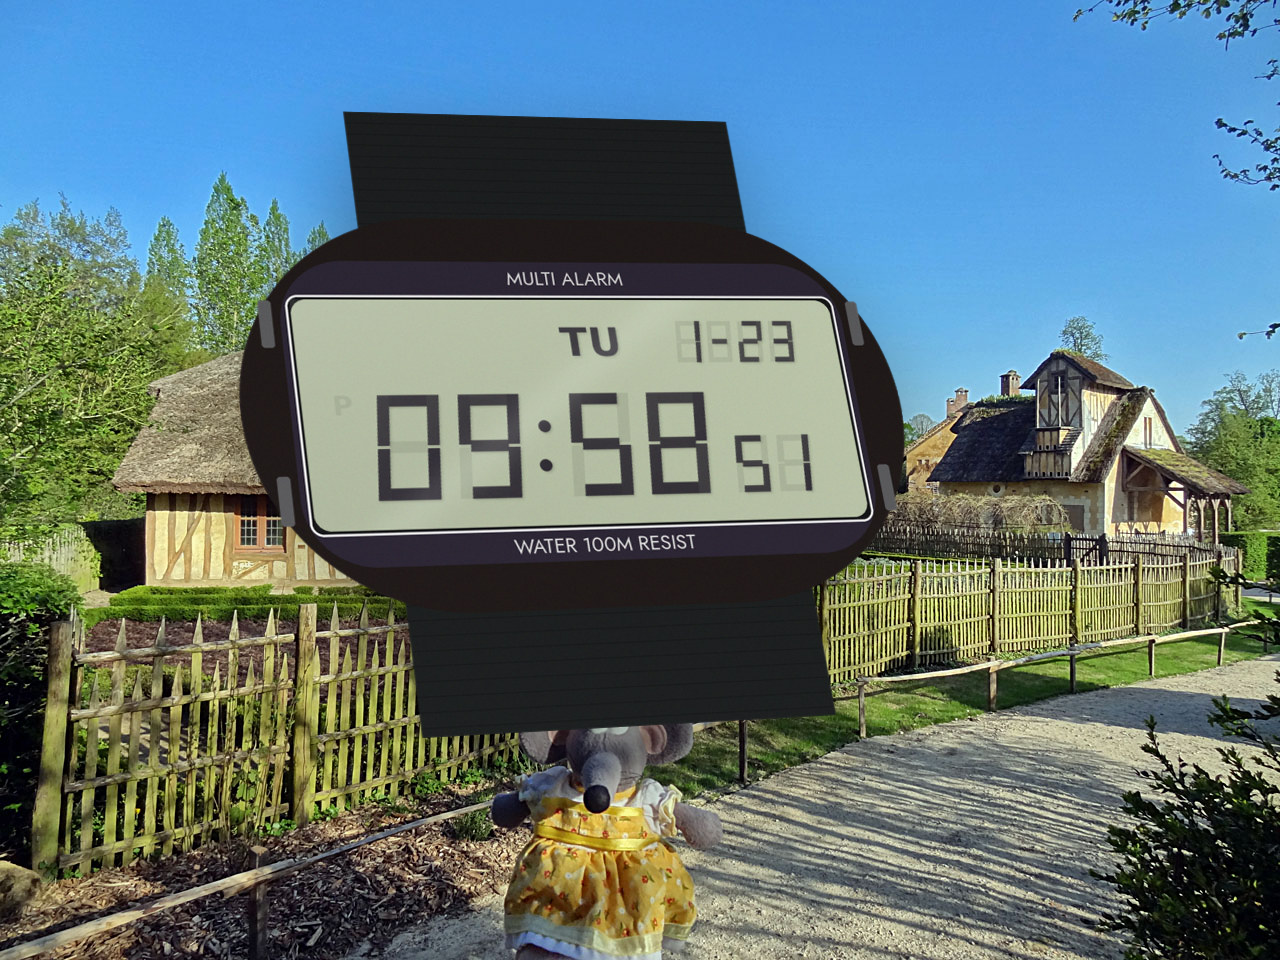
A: 9:58:51
